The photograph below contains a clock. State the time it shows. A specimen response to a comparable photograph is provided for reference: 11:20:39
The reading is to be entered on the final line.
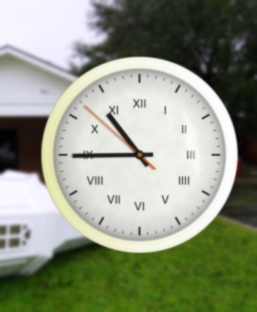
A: 10:44:52
